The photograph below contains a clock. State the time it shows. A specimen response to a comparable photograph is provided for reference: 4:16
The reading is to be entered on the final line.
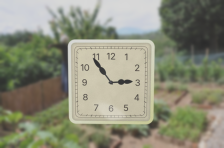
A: 2:54
